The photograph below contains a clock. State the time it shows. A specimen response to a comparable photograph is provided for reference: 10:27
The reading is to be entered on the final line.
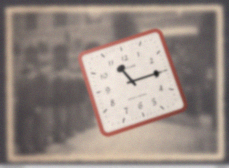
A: 11:15
